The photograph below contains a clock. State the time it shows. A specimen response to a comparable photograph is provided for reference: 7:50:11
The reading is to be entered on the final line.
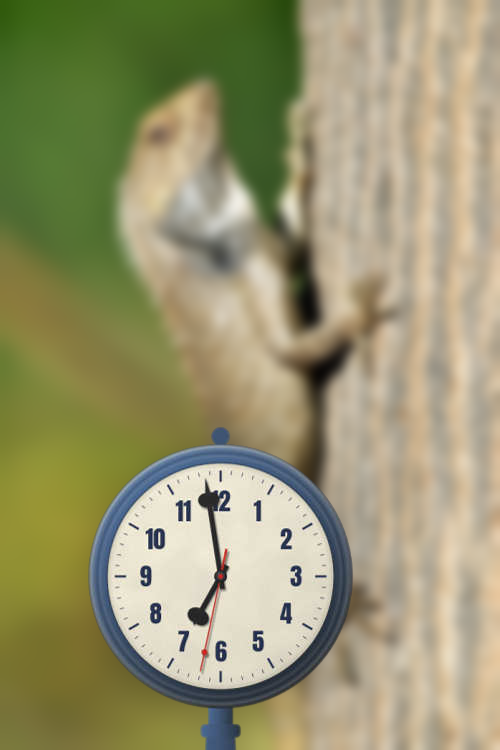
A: 6:58:32
